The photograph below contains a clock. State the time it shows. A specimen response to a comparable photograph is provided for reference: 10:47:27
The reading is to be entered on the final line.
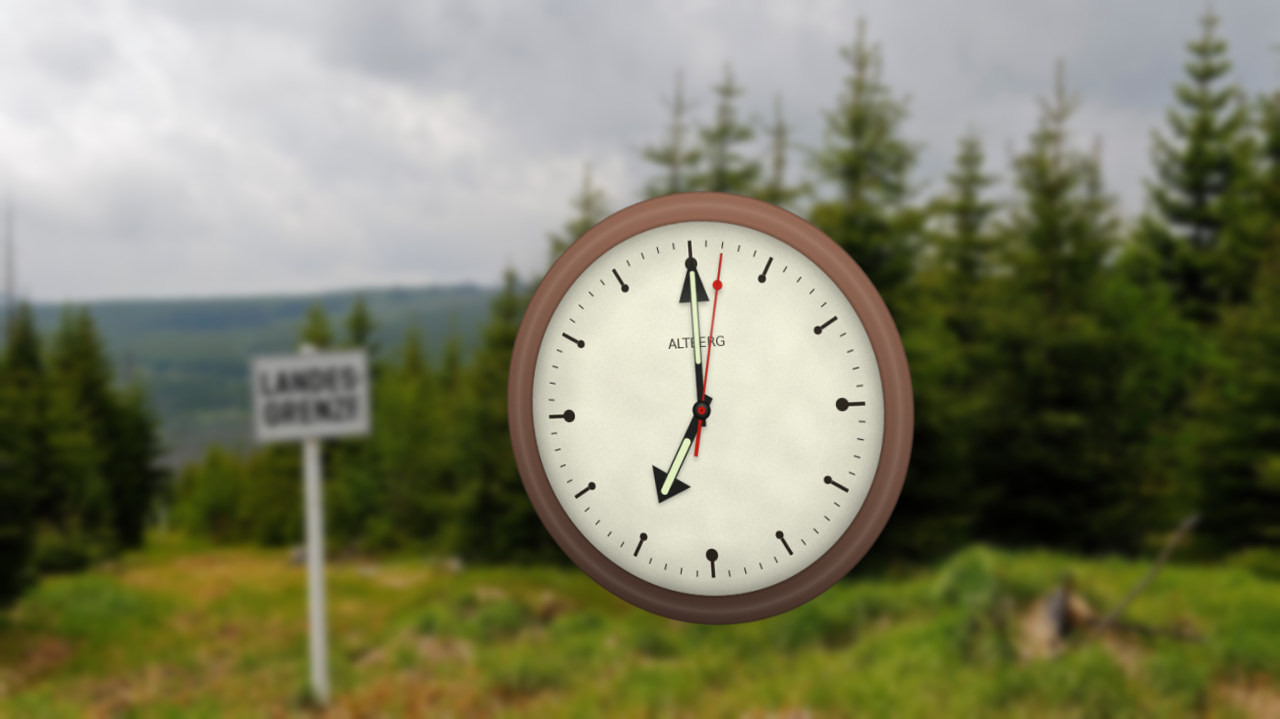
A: 7:00:02
